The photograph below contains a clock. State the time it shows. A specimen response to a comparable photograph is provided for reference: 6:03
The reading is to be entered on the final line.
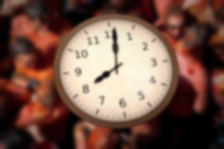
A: 8:01
